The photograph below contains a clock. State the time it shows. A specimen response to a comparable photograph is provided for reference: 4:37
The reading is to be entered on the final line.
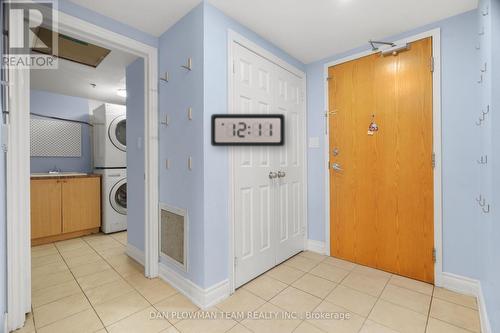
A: 12:11
